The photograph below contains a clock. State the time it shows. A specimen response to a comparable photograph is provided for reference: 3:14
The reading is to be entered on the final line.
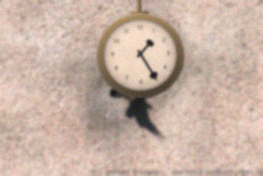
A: 1:25
